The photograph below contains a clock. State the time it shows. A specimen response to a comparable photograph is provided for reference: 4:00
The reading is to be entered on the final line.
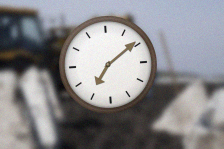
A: 7:09
